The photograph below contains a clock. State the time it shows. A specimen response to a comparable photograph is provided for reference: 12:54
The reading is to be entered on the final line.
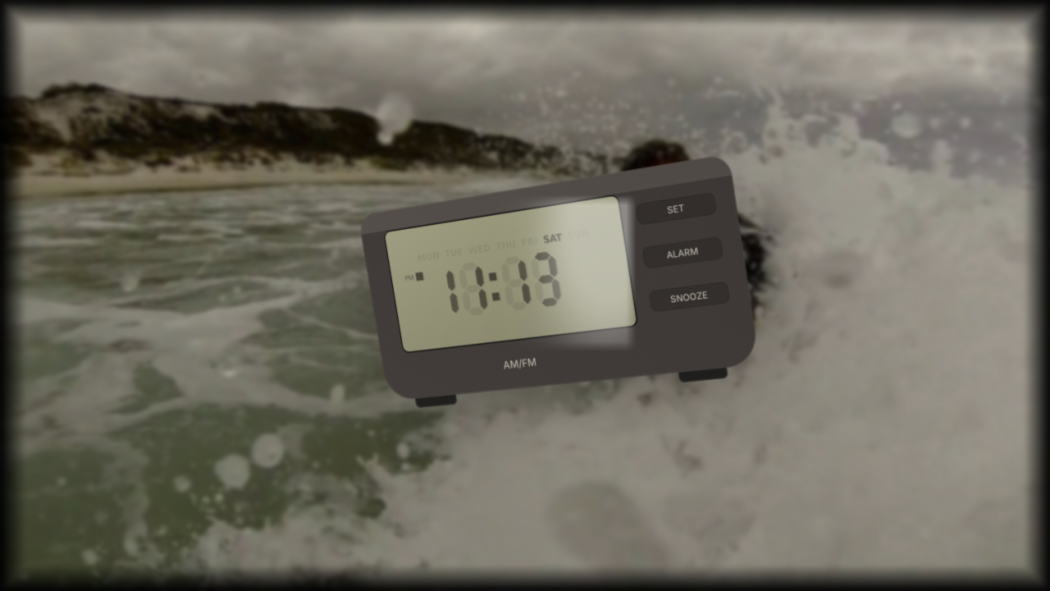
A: 11:13
